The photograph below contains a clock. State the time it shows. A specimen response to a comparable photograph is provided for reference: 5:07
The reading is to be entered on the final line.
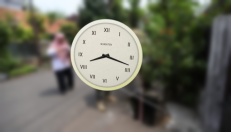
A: 8:18
